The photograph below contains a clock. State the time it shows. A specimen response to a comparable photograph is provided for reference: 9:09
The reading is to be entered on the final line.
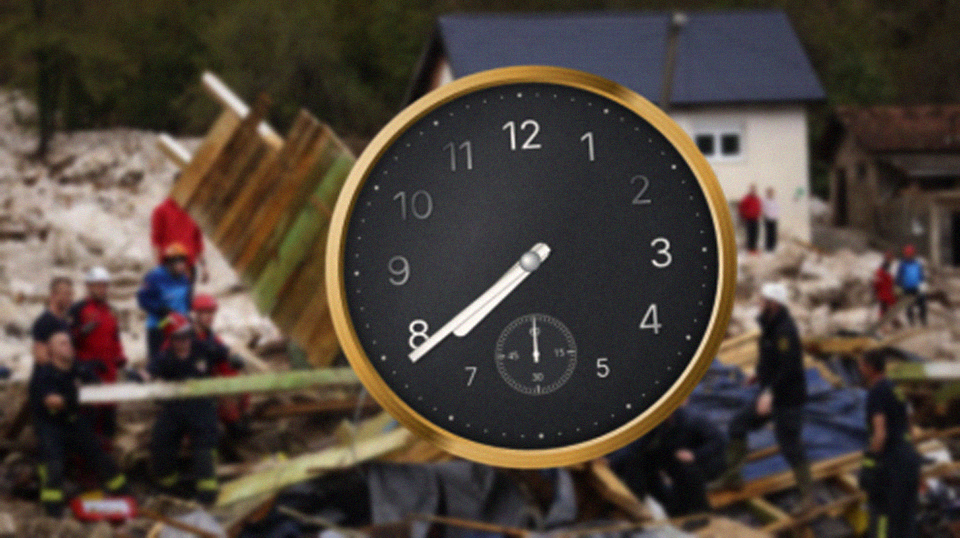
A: 7:39
